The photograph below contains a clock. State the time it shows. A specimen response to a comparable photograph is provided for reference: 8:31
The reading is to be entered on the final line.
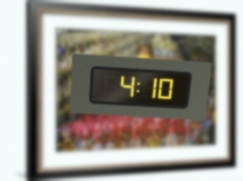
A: 4:10
